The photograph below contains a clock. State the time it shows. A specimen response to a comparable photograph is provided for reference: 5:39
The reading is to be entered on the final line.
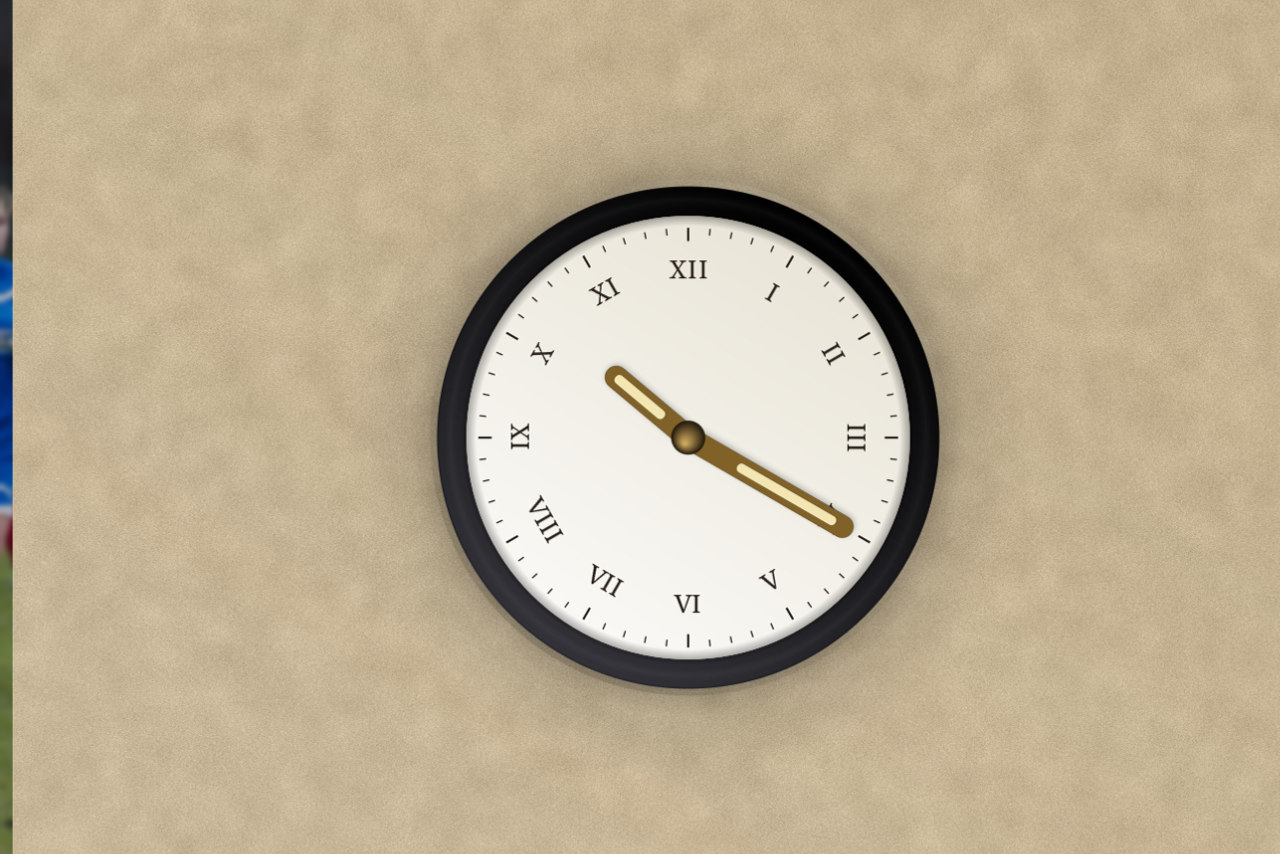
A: 10:20
